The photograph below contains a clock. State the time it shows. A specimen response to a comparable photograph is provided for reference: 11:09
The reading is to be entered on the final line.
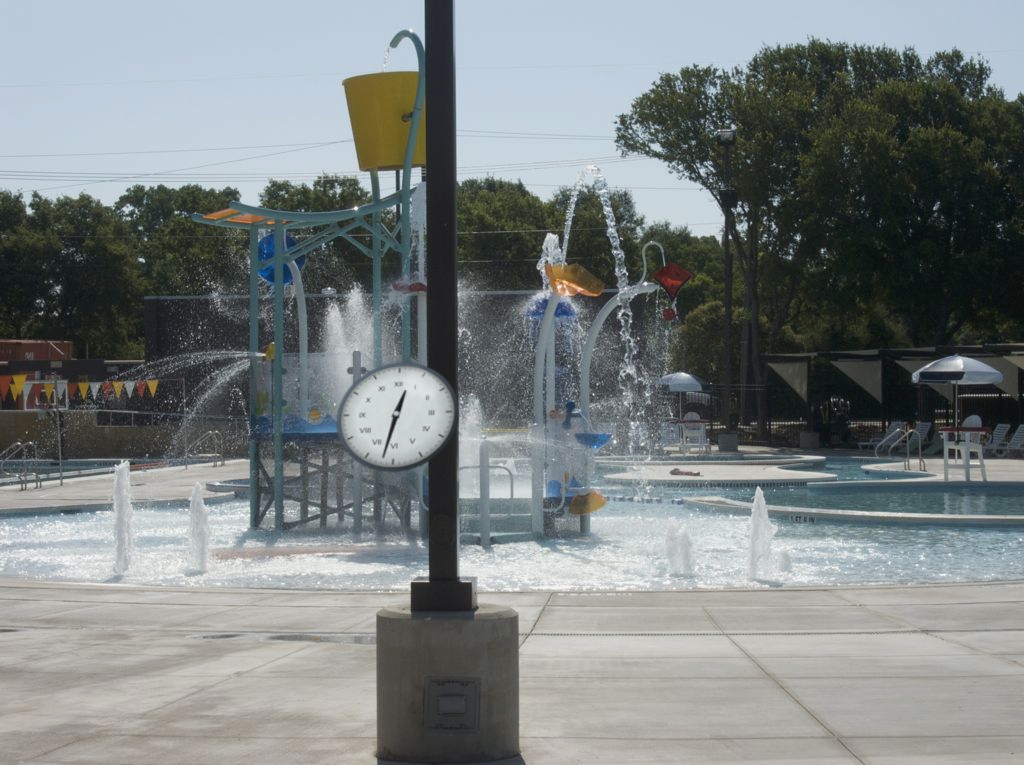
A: 12:32
